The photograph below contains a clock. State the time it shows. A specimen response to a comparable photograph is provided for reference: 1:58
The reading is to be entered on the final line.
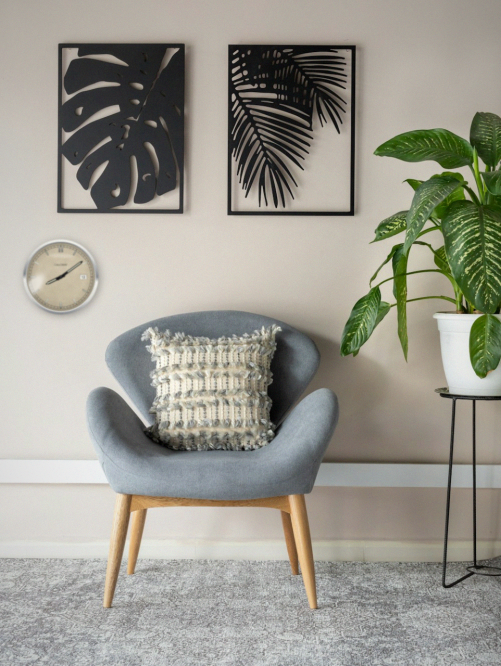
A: 8:09
